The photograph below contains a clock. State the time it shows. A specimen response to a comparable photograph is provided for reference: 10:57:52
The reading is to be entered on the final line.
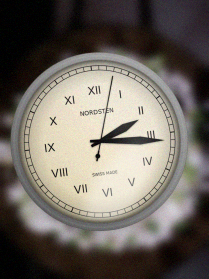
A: 2:16:03
